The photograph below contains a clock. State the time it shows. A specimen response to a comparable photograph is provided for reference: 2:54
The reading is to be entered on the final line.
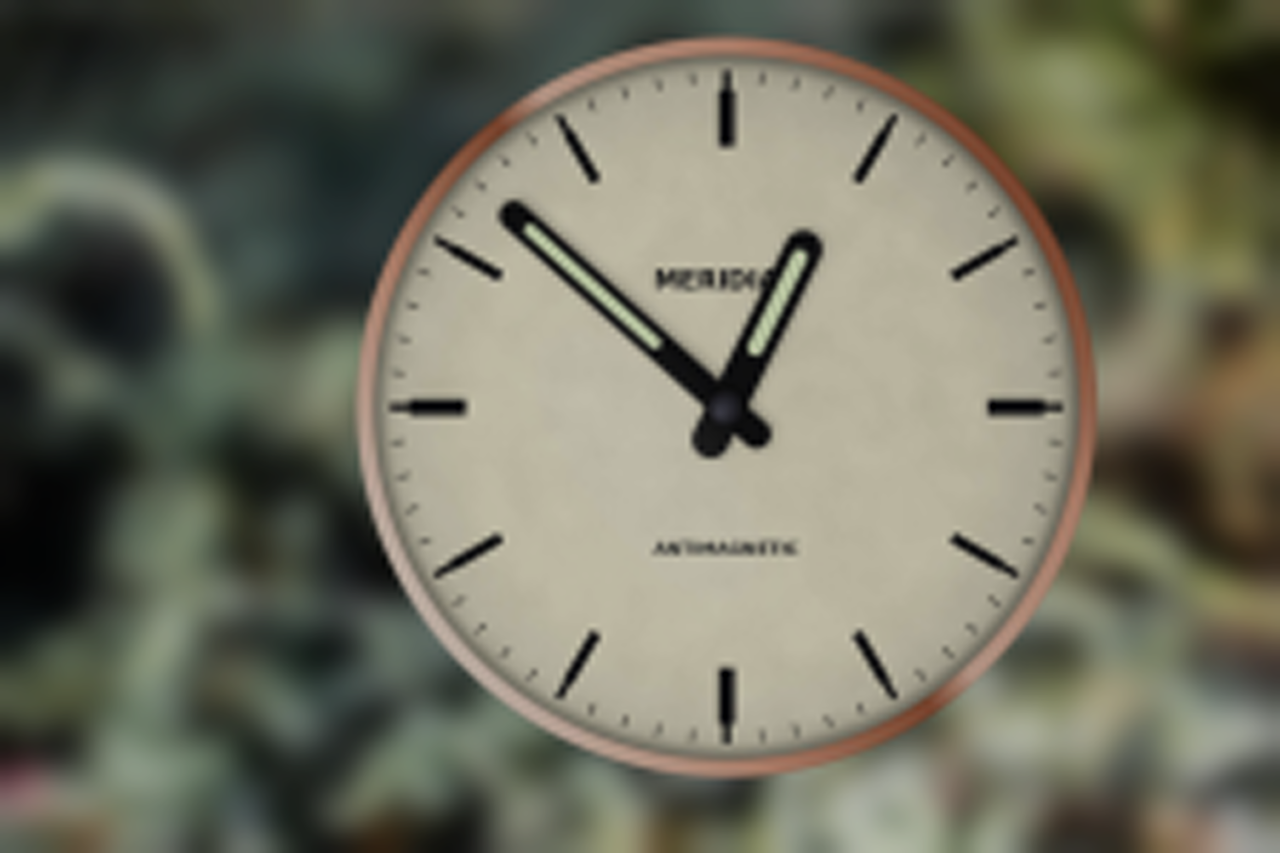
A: 12:52
